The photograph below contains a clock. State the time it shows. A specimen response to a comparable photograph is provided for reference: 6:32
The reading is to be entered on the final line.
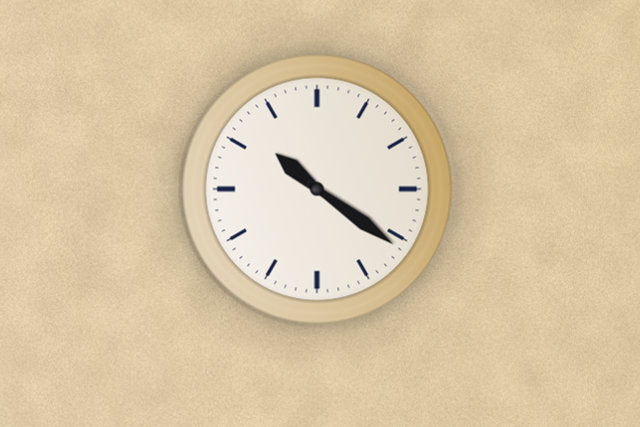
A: 10:21
